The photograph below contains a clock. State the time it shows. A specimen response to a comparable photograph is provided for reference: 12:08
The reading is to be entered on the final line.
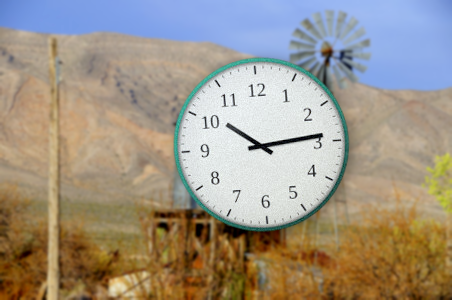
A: 10:14
